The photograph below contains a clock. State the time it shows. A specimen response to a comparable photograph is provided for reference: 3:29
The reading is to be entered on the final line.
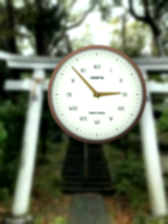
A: 2:53
